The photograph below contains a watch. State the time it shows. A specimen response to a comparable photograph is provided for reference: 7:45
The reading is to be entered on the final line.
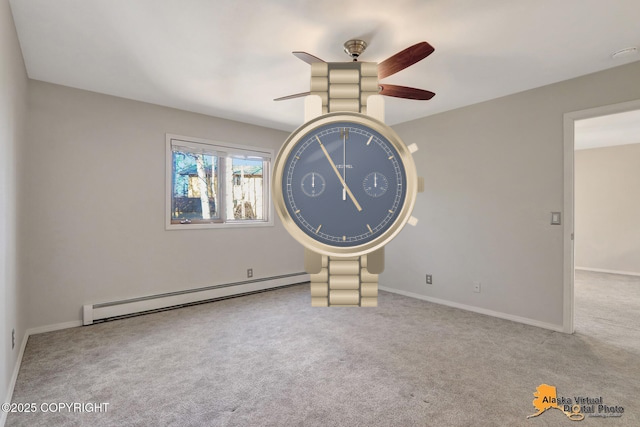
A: 4:55
